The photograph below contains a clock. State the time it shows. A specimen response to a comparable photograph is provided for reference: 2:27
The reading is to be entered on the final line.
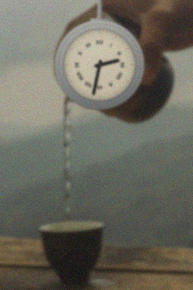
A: 2:32
